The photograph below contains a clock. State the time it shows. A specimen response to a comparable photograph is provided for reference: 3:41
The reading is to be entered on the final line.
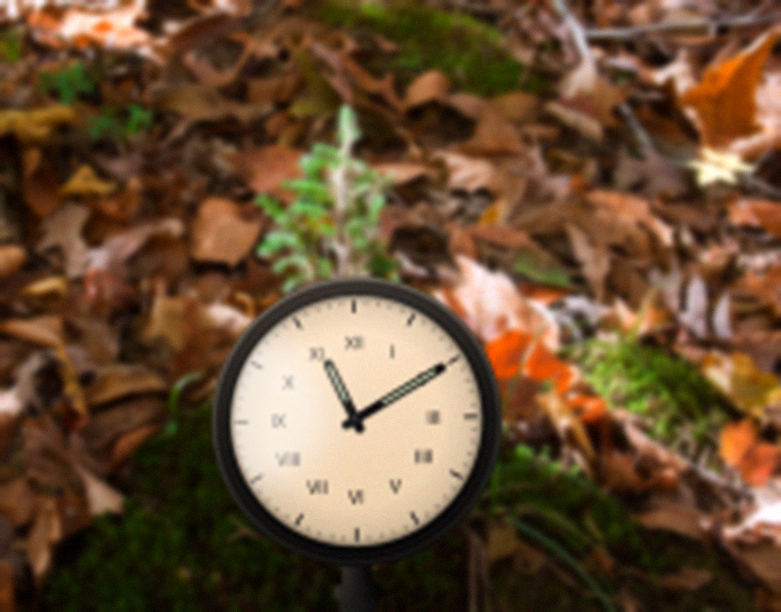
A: 11:10
